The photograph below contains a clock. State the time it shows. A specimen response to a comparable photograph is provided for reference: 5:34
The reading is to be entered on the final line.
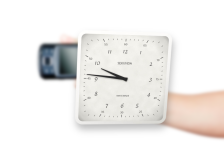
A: 9:46
